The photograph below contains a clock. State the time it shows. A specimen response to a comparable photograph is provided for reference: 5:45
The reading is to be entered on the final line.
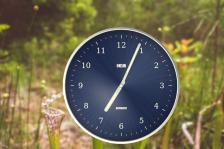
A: 7:04
